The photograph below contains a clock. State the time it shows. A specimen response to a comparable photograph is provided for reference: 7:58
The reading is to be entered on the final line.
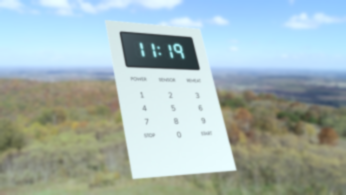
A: 11:19
